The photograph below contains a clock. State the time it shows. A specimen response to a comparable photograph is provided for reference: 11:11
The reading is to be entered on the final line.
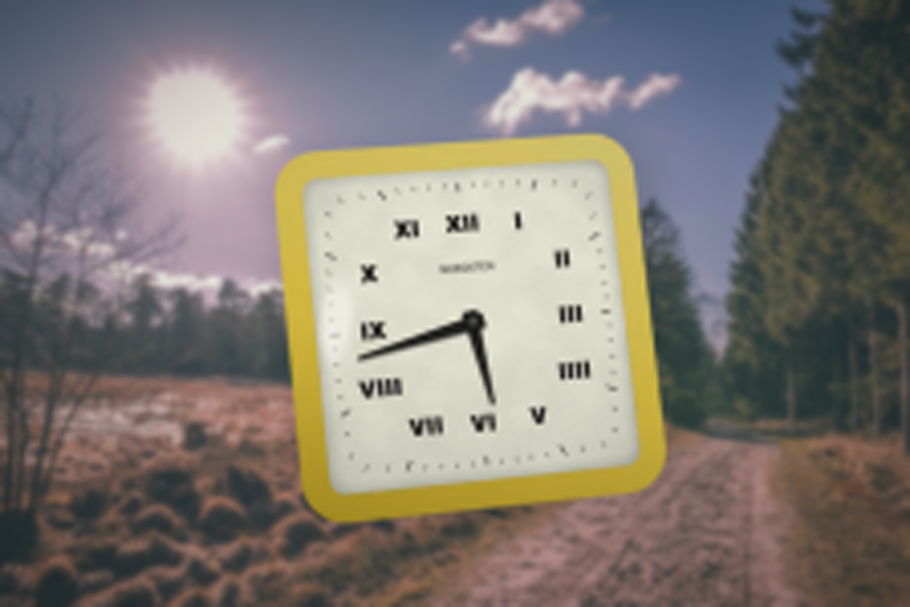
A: 5:43
